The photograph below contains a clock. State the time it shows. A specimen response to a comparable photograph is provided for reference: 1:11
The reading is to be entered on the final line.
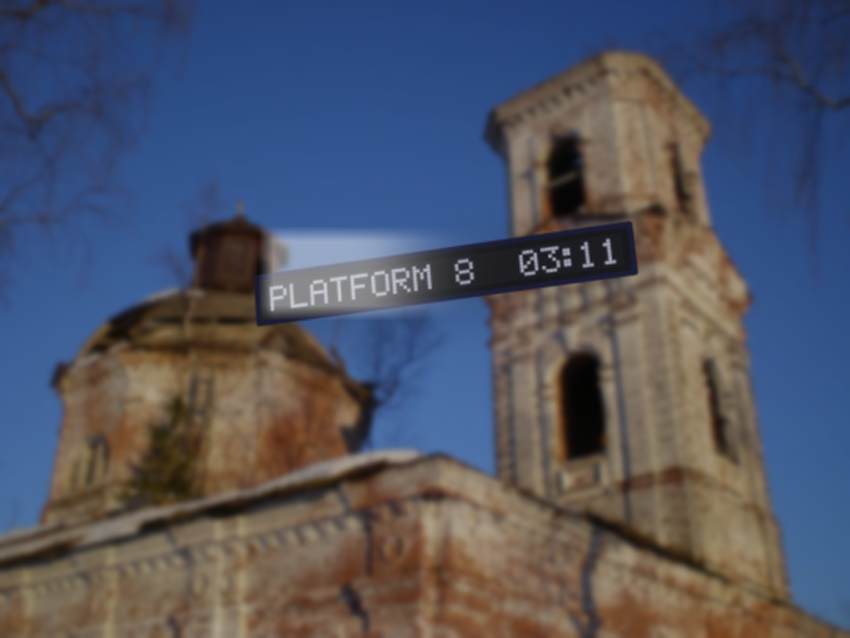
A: 3:11
